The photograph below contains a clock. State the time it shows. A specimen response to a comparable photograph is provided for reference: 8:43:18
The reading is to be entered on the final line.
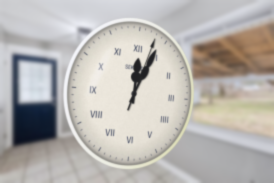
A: 12:04:03
